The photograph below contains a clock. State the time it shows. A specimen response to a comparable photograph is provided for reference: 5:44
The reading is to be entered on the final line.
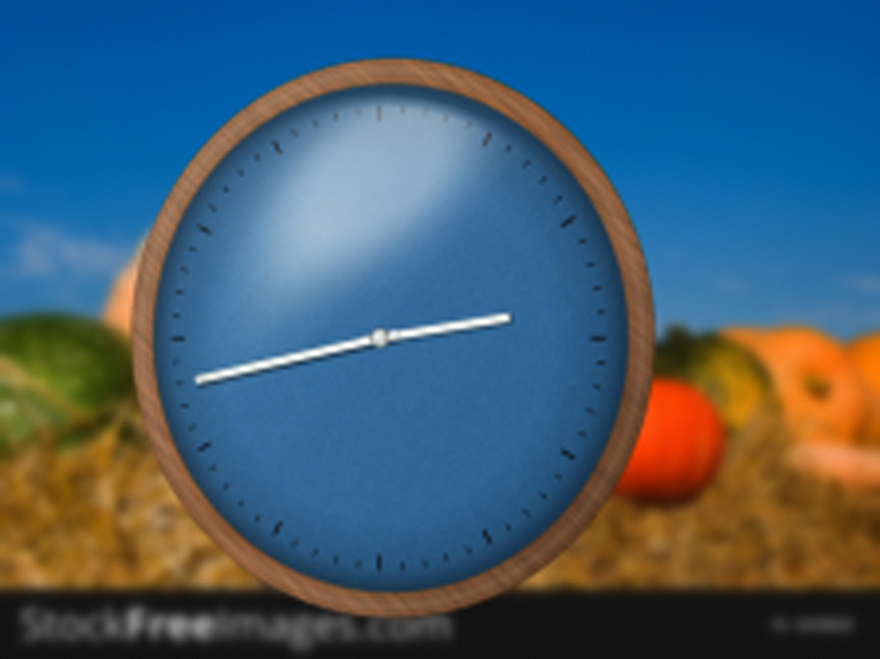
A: 2:43
